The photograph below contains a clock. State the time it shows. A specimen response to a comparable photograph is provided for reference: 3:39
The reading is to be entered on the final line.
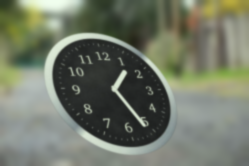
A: 1:26
